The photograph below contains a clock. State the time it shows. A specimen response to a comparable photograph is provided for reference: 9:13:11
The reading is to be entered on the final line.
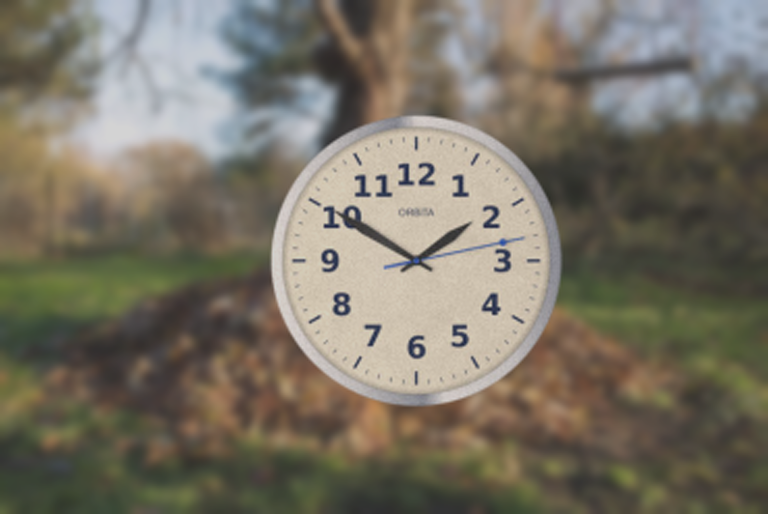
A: 1:50:13
